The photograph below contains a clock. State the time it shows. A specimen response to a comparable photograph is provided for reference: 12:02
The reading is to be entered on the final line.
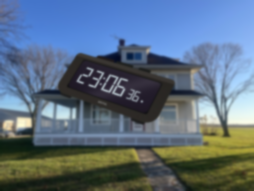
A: 23:06
